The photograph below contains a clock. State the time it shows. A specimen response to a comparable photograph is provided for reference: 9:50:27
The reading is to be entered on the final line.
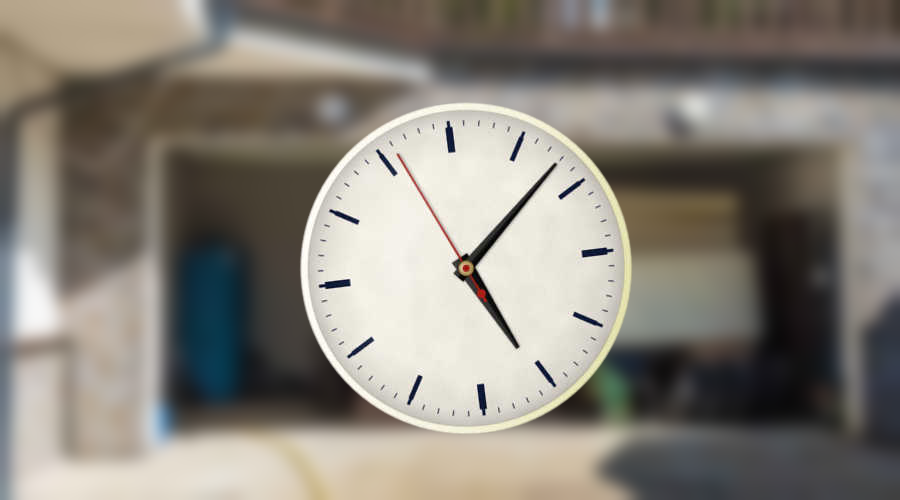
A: 5:07:56
